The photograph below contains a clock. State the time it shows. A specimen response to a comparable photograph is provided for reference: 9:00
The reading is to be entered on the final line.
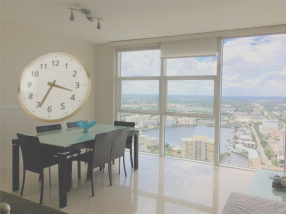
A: 3:34
